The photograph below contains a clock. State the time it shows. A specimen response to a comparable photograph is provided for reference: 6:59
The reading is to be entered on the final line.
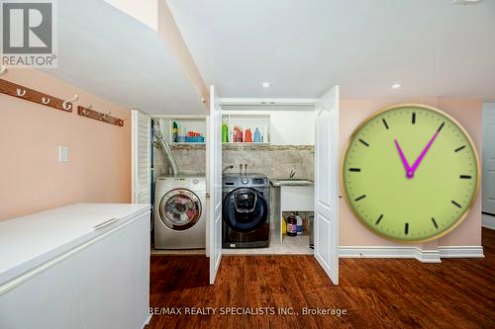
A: 11:05
